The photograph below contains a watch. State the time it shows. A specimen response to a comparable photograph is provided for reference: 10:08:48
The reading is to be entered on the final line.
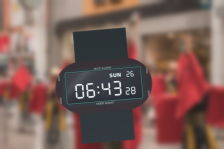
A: 6:43:28
